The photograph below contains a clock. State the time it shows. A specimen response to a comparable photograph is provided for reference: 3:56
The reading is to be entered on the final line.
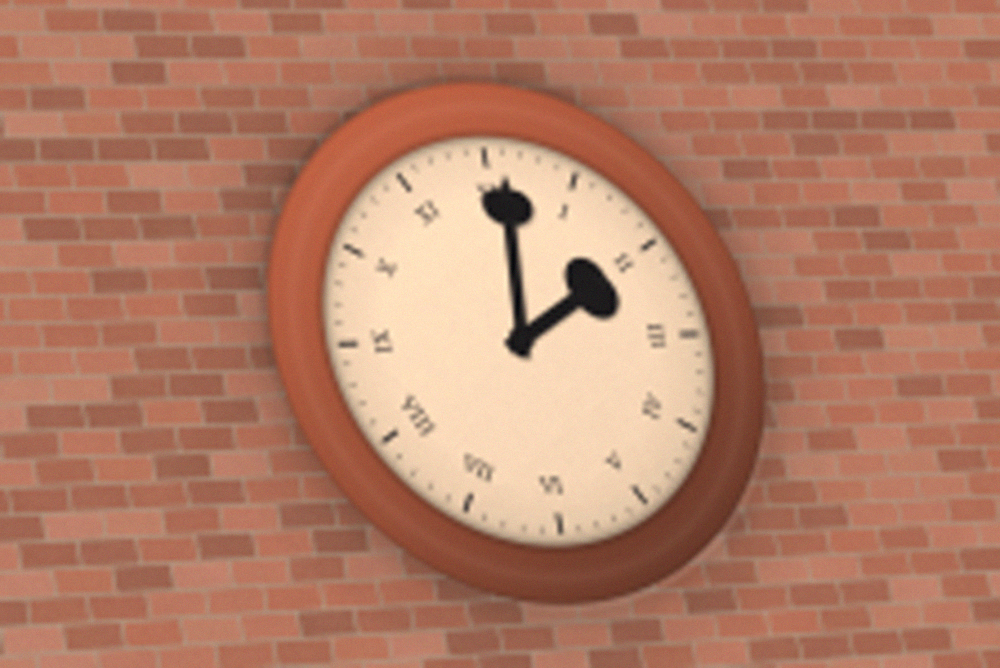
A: 2:01
